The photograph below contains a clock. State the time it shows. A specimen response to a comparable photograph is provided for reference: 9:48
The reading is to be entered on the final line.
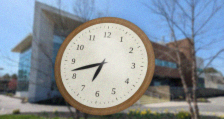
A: 6:42
